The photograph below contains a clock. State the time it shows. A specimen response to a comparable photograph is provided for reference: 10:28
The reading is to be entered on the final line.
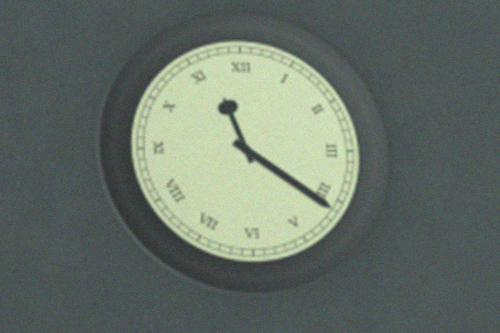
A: 11:21
